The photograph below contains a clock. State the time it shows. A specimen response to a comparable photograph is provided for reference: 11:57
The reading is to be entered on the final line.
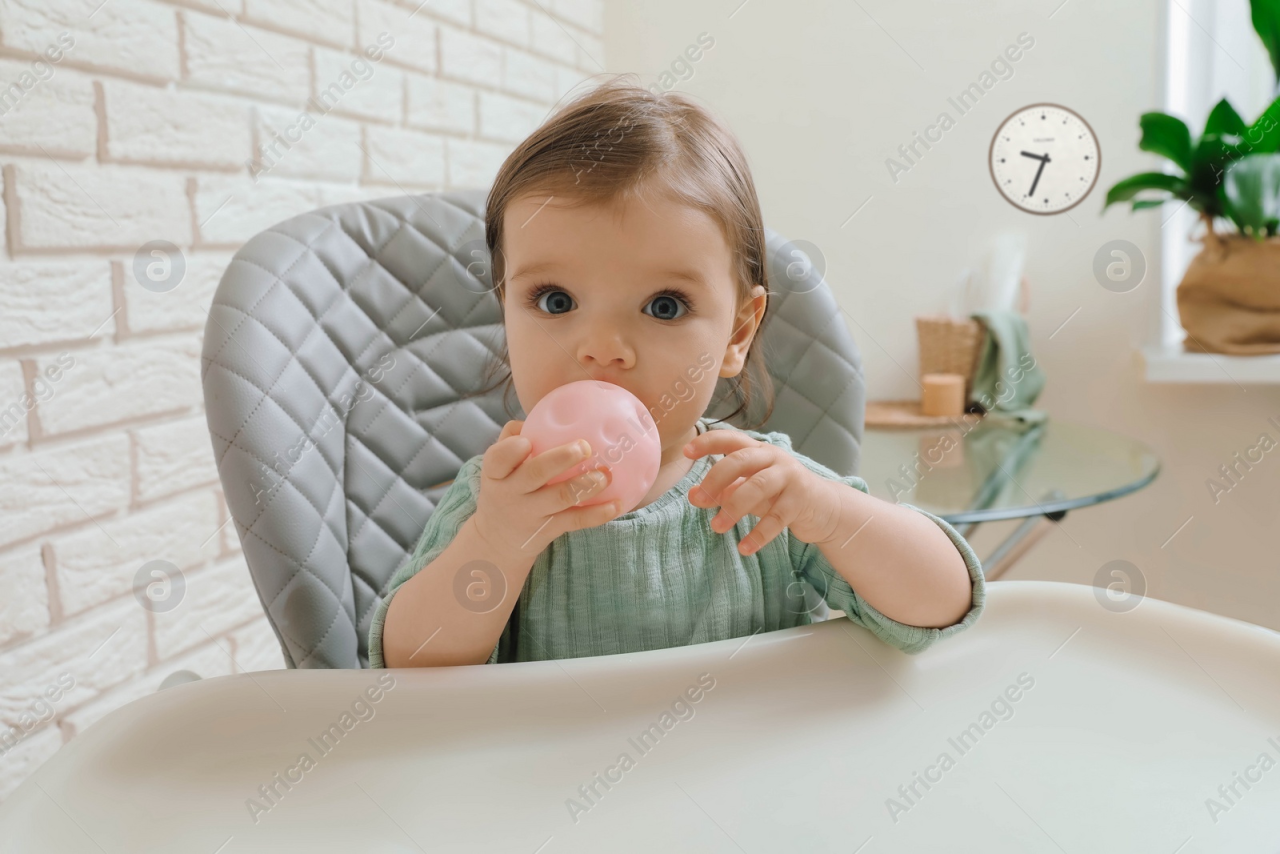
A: 9:34
